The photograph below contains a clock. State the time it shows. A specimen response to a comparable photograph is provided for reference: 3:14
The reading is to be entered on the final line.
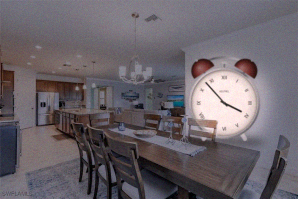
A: 3:53
